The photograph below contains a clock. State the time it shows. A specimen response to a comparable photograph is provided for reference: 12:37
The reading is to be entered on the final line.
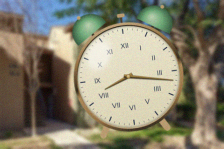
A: 8:17
